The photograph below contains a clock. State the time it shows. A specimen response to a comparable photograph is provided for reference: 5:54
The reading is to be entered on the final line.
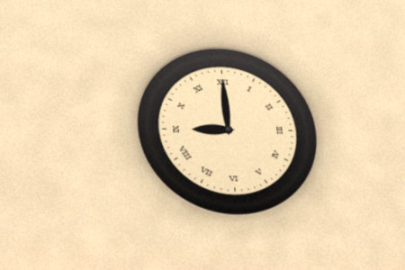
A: 9:00
